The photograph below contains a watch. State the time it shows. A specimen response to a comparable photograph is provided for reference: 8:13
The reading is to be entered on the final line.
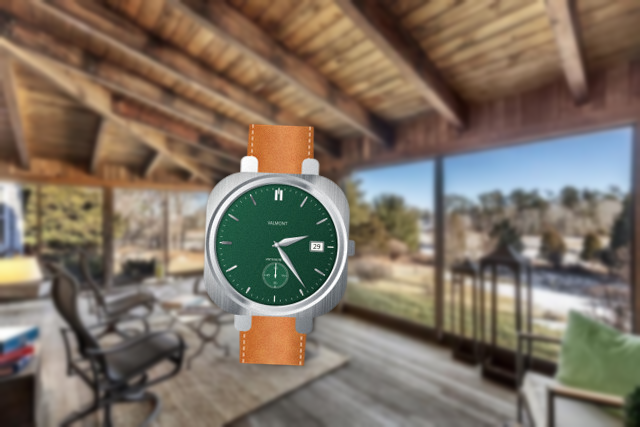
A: 2:24
